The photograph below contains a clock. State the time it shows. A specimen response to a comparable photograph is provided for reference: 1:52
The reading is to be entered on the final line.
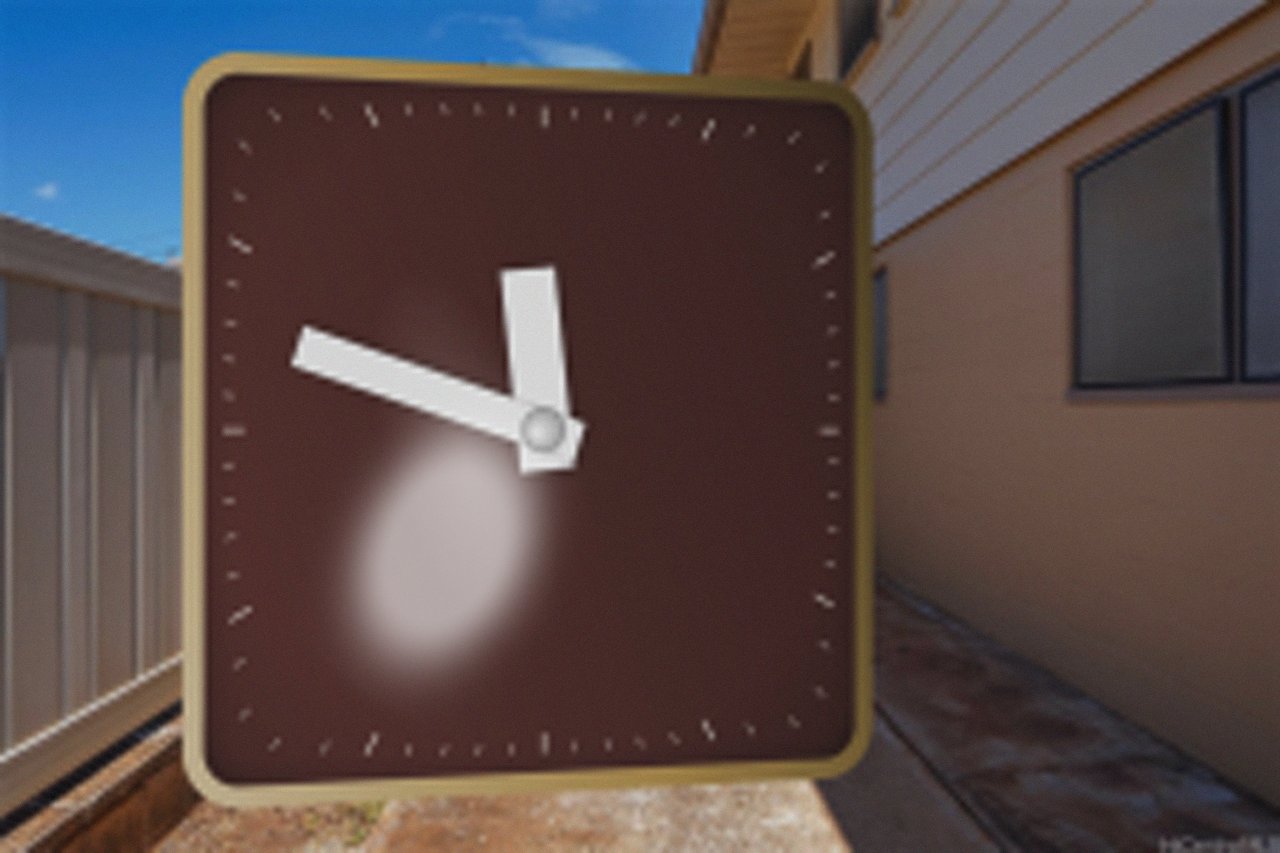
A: 11:48
